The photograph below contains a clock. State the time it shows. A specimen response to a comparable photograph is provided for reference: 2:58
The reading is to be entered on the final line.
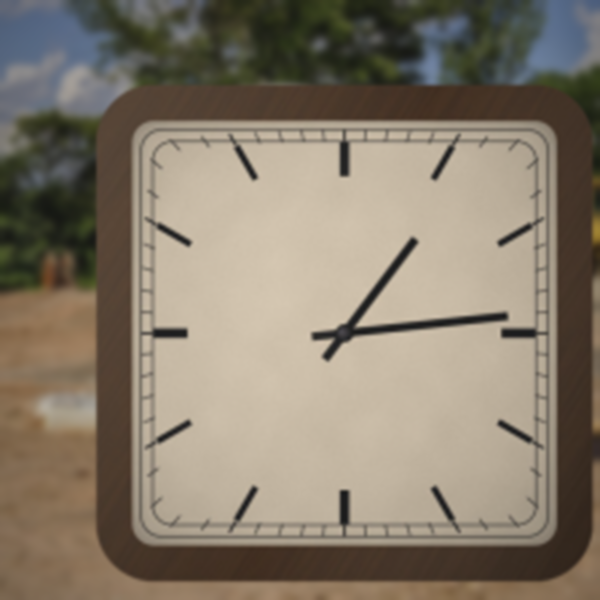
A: 1:14
